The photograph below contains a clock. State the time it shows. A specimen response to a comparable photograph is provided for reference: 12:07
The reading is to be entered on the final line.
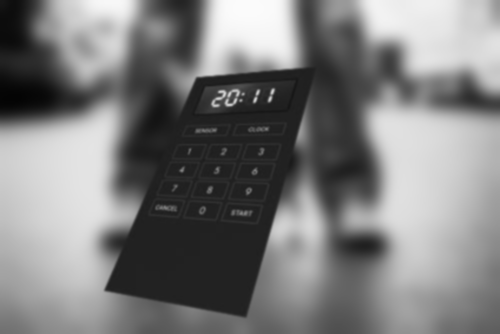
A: 20:11
